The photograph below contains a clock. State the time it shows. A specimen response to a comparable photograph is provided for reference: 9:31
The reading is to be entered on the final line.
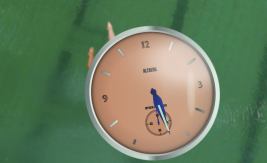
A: 5:28
